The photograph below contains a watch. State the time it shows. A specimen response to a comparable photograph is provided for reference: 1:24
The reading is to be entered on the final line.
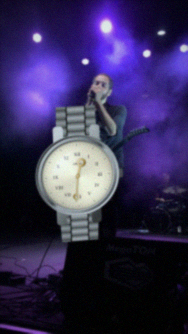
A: 12:31
